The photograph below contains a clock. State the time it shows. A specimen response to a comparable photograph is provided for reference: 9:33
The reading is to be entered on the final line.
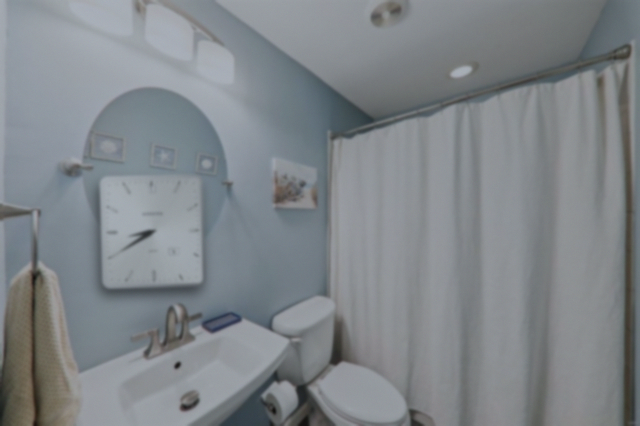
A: 8:40
